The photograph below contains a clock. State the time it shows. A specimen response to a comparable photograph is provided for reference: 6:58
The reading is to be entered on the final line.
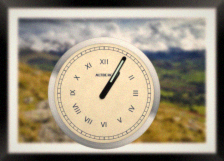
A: 1:05
